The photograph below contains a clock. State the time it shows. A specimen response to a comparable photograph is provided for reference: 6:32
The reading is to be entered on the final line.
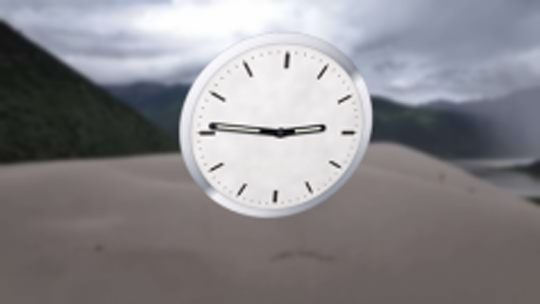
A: 2:46
